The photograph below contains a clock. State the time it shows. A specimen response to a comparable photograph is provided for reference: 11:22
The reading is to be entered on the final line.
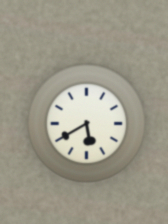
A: 5:40
